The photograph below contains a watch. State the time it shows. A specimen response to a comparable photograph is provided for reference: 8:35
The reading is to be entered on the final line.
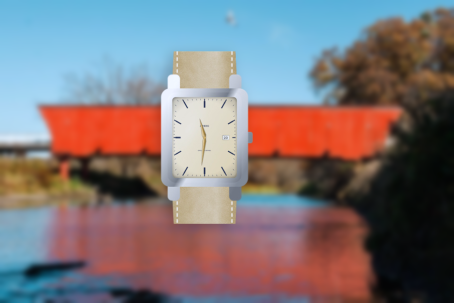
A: 11:31
